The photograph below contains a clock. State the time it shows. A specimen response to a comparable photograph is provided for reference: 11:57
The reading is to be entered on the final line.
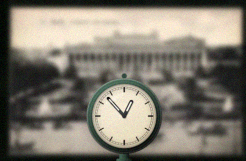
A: 12:53
